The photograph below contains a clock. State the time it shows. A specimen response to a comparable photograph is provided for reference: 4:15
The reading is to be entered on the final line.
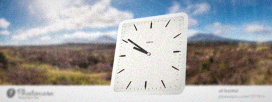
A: 9:51
